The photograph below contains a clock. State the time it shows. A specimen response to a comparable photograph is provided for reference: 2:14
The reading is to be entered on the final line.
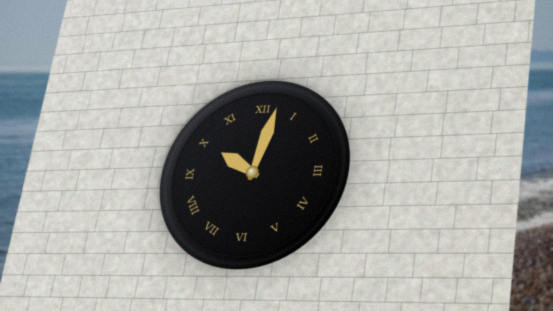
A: 10:02
